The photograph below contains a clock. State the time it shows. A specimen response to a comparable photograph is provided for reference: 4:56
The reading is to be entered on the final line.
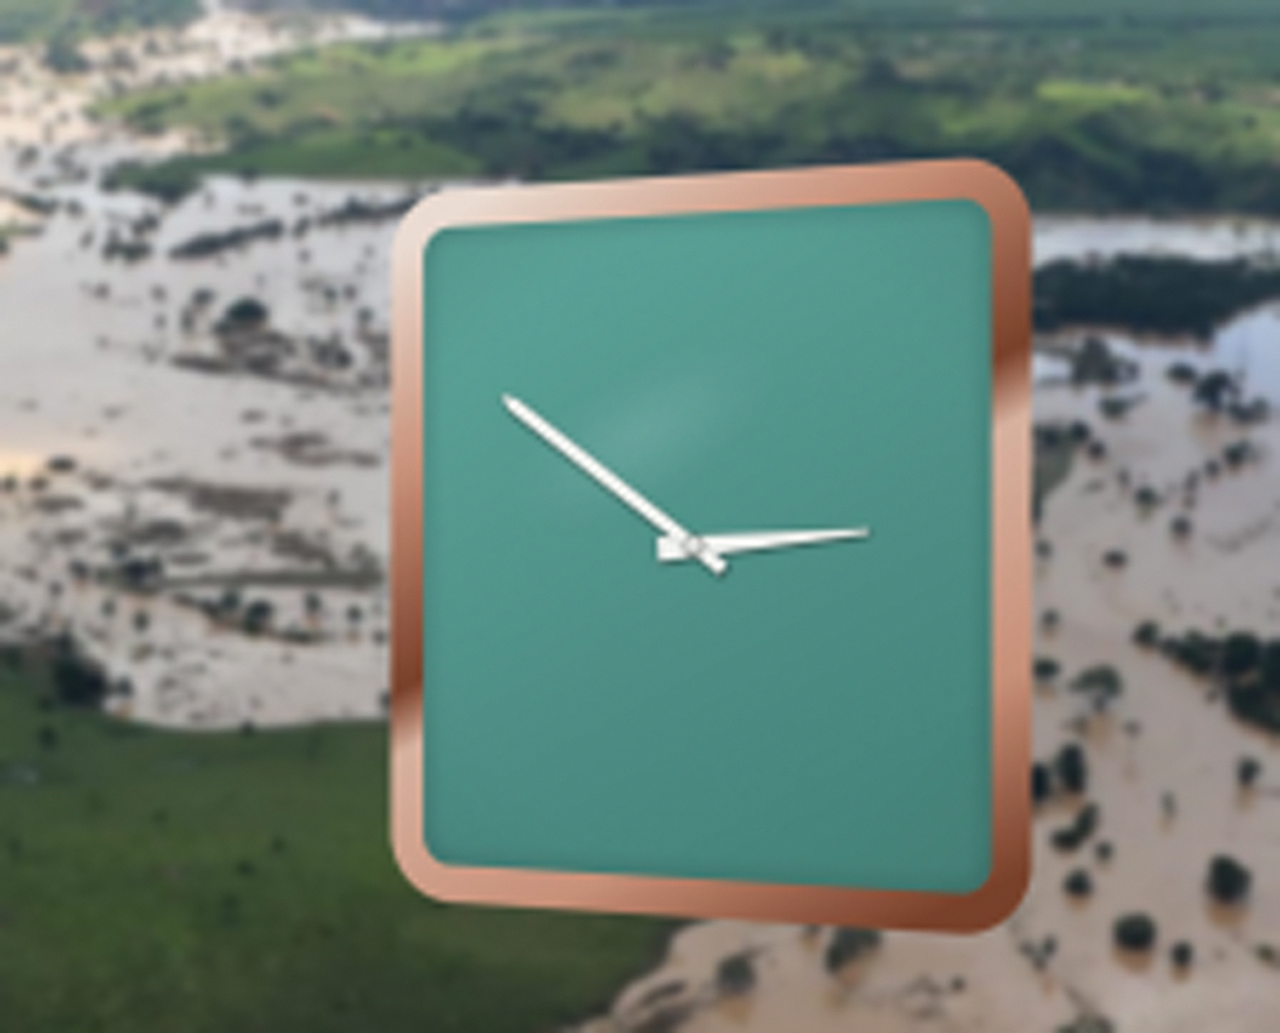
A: 2:51
